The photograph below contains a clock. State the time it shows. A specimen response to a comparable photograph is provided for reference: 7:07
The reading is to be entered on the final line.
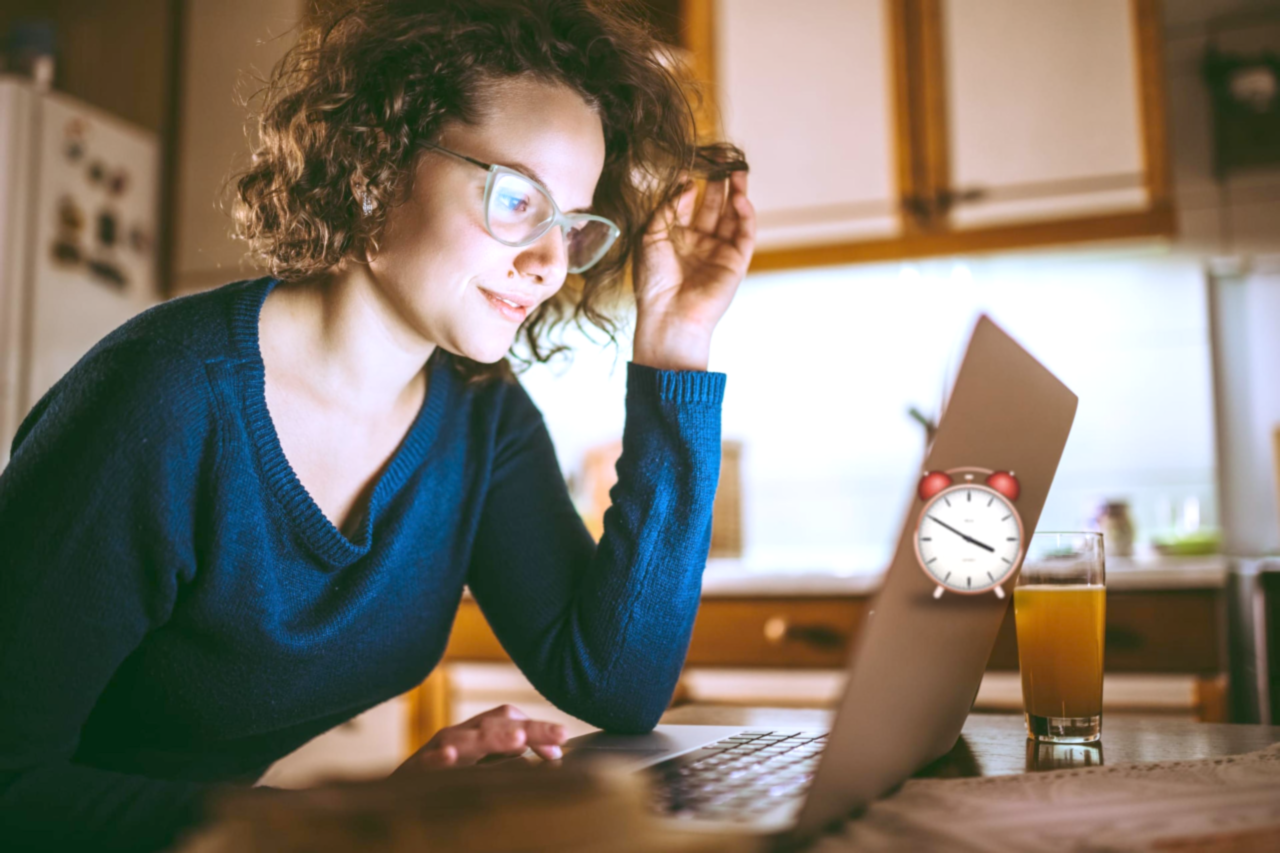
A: 3:50
